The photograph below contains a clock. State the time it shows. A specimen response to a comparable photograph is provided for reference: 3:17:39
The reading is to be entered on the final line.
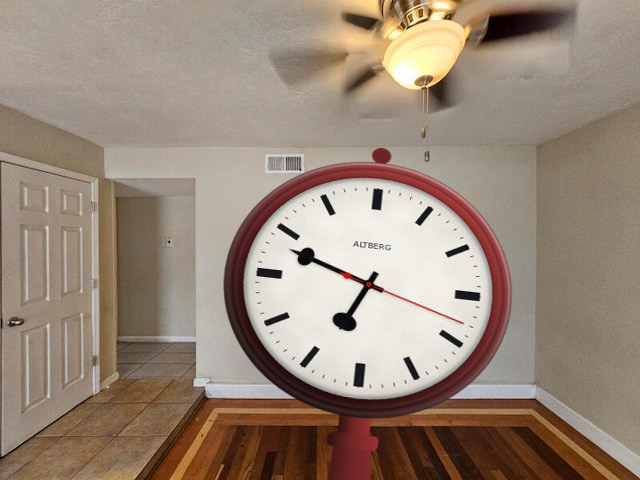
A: 6:48:18
